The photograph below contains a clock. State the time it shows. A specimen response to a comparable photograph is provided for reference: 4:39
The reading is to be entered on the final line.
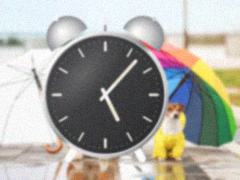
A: 5:07
